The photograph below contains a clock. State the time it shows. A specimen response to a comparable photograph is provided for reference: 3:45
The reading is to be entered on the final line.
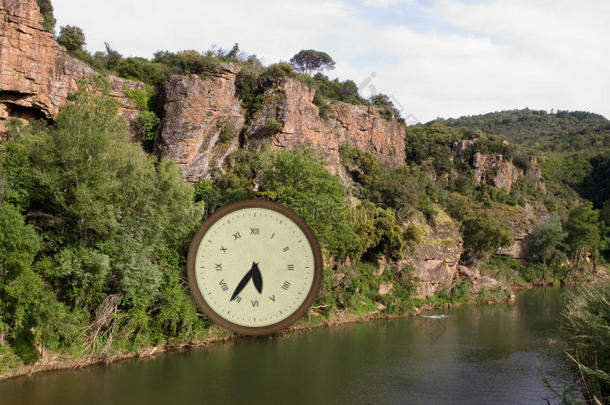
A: 5:36
